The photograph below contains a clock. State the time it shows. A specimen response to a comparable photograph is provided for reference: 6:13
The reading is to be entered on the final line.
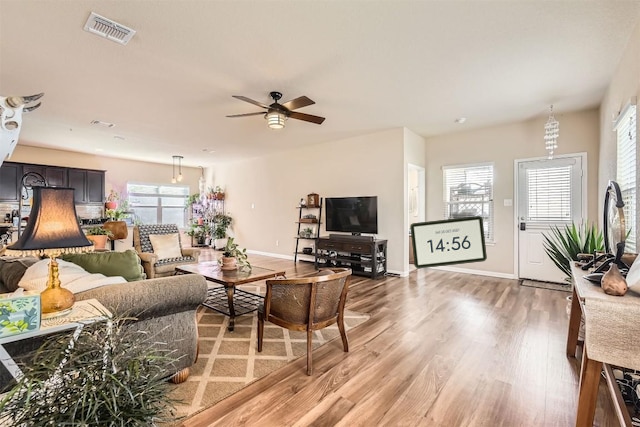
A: 14:56
